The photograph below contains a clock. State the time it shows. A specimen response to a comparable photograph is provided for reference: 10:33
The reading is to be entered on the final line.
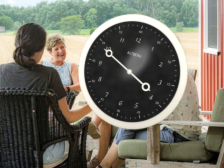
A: 3:49
